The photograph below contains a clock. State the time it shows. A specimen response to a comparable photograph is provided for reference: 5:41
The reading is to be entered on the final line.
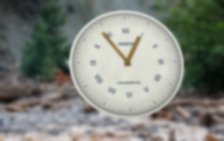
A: 12:54
